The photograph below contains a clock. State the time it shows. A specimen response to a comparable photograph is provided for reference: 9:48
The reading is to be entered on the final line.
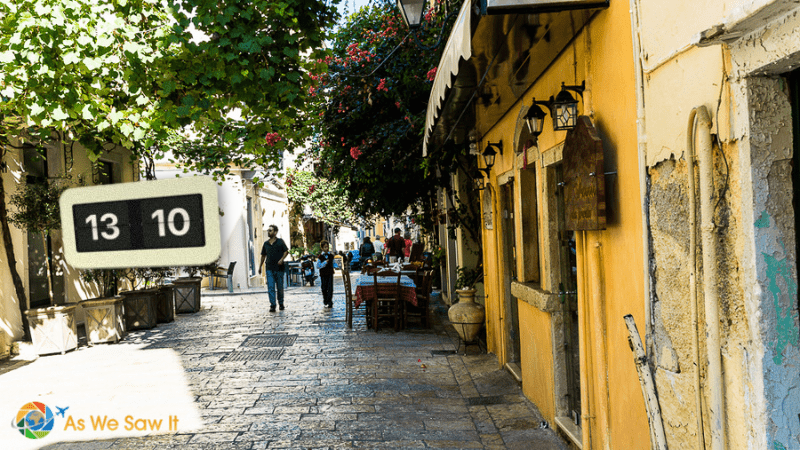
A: 13:10
